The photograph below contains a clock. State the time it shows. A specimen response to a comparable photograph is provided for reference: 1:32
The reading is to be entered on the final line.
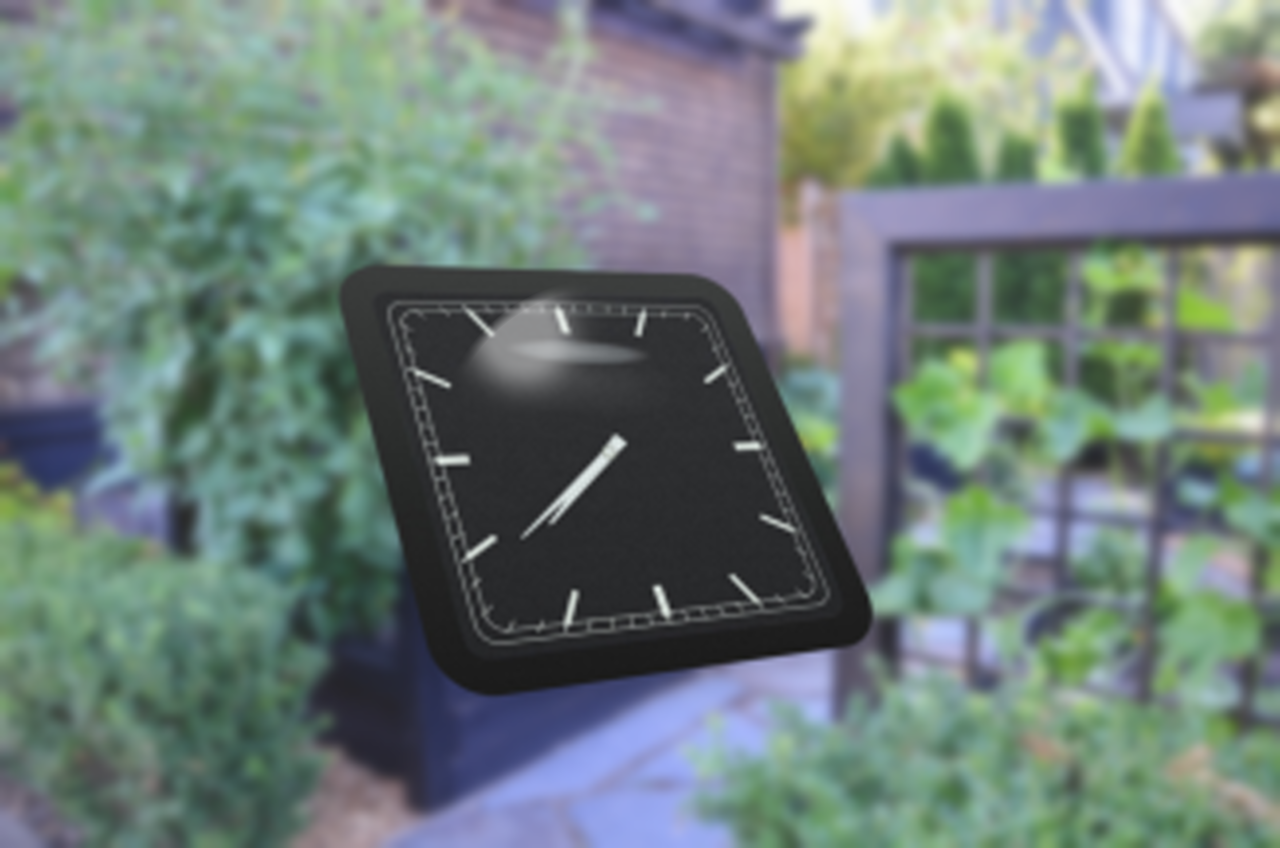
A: 7:39
